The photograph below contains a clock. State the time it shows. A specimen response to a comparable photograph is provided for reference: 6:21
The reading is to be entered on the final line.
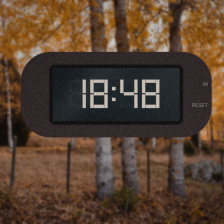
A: 18:48
